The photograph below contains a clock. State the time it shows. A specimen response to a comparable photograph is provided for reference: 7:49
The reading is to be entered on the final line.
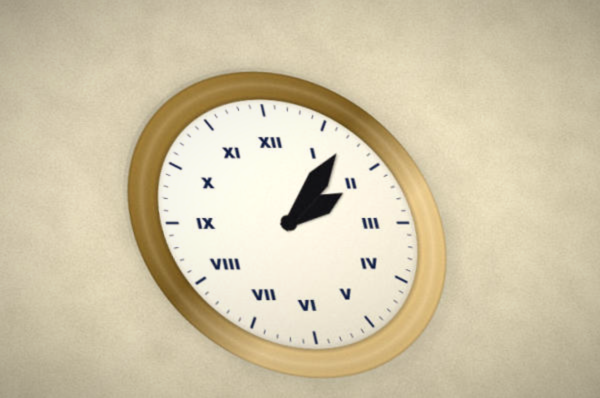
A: 2:07
